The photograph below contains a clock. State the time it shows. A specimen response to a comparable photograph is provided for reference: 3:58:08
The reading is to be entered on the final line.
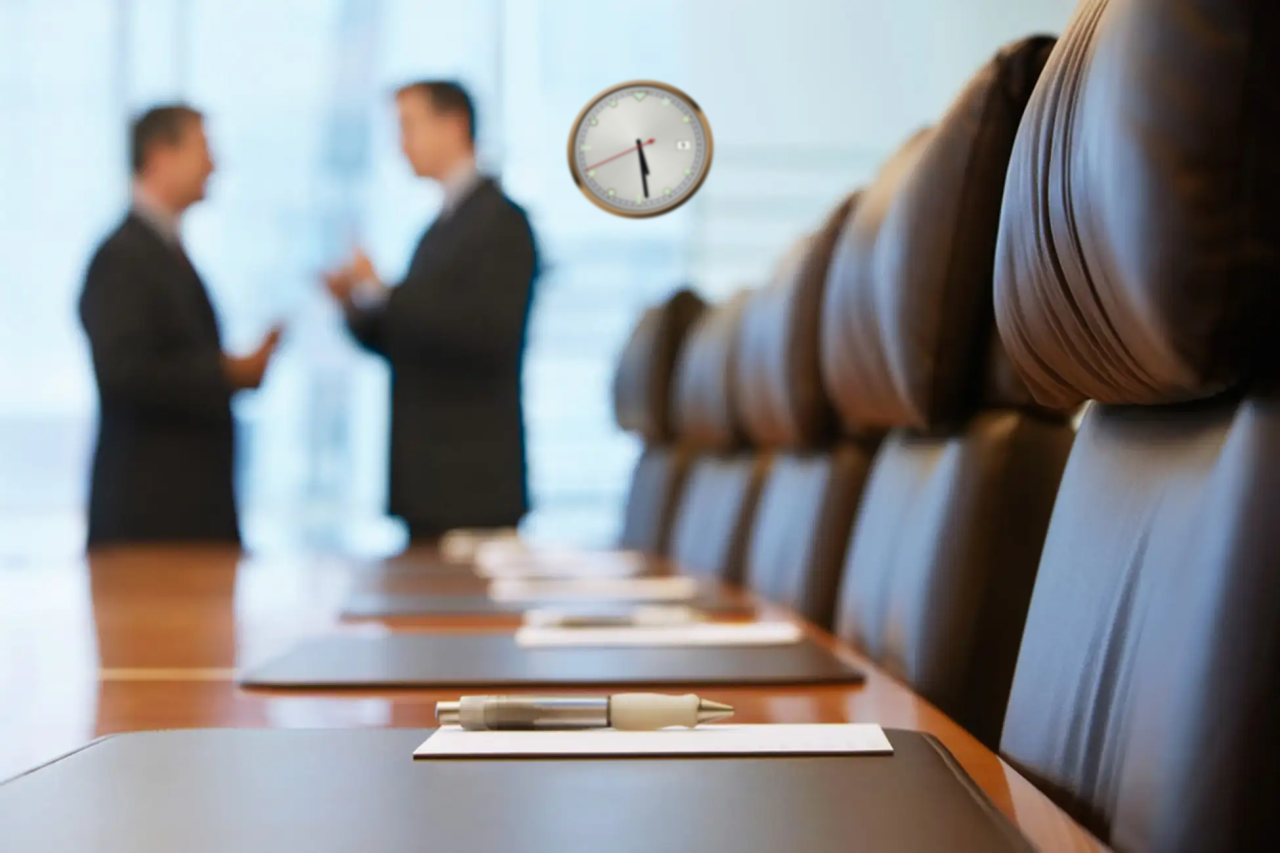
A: 5:28:41
